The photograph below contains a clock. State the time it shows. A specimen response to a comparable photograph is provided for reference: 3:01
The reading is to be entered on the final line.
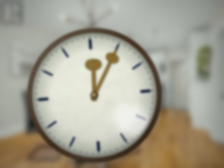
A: 12:05
